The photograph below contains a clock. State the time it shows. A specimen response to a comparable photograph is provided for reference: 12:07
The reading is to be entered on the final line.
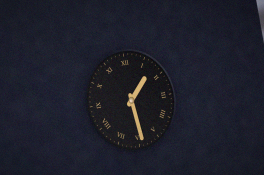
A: 1:29
